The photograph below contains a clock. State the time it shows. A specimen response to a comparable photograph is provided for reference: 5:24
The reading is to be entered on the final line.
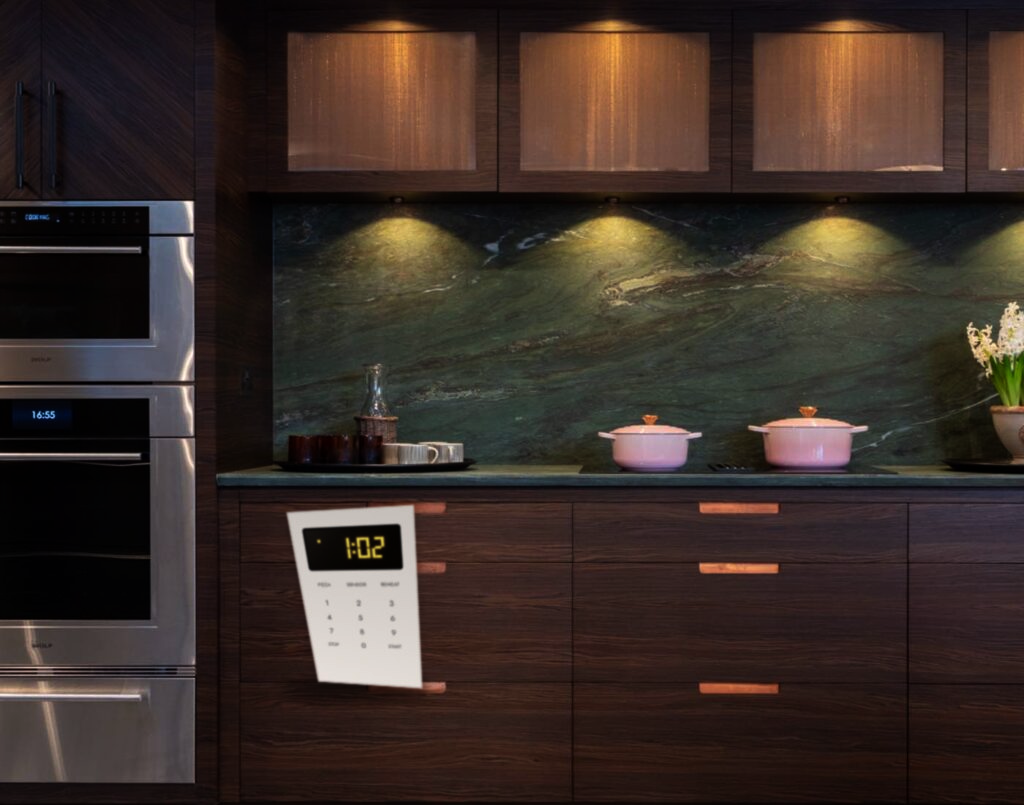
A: 1:02
